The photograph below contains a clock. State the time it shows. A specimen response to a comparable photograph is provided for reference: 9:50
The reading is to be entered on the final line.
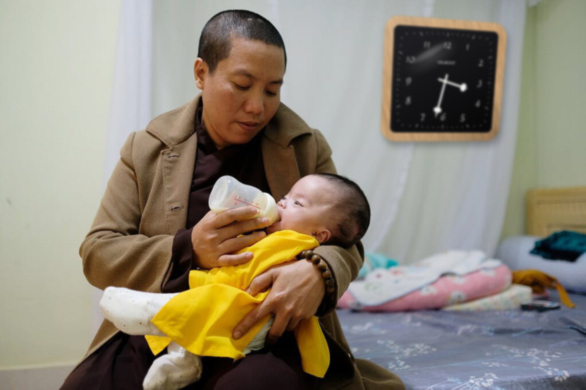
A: 3:32
